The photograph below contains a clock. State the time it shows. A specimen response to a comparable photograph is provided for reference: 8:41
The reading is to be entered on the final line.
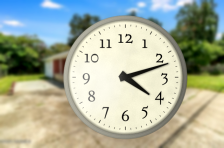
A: 4:12
